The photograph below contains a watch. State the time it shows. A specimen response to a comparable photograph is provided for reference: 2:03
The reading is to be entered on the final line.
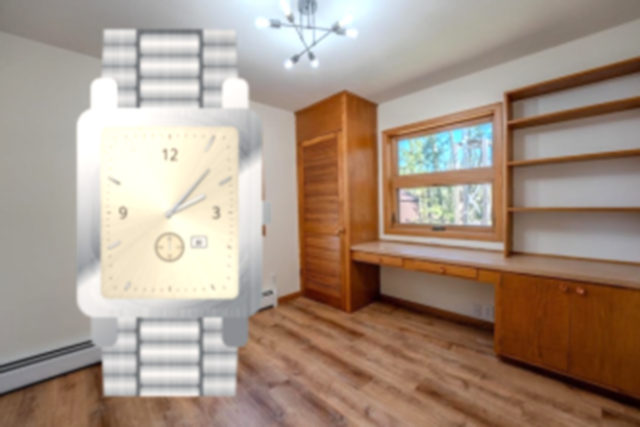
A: 2:07
